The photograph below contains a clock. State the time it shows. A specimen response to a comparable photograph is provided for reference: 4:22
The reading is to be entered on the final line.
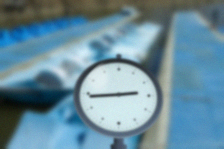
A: 2:44
